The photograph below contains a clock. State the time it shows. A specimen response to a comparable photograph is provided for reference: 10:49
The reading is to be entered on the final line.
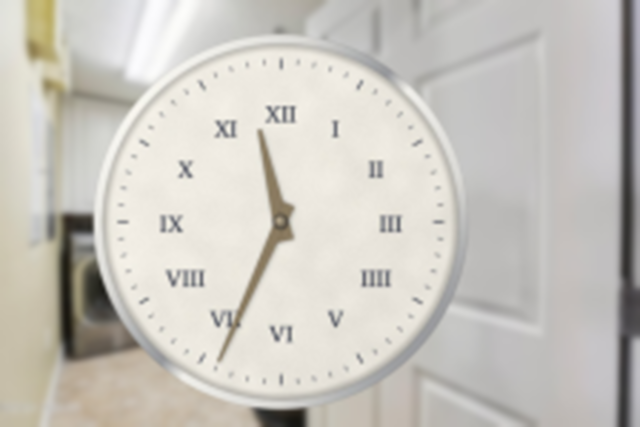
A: 11:34
